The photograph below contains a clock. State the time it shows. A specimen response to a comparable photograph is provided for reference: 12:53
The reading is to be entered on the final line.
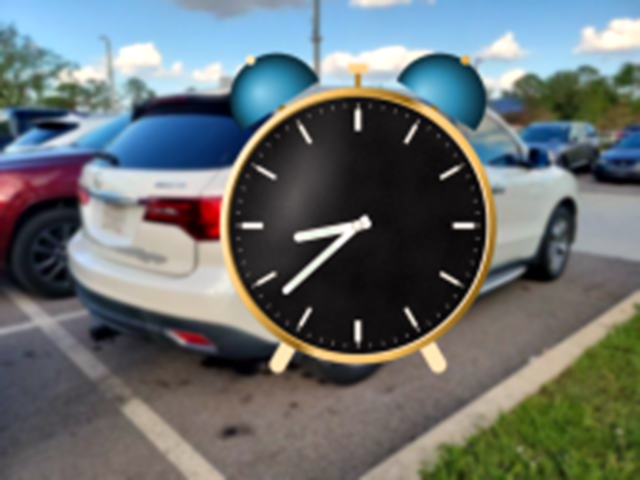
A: 8:38
